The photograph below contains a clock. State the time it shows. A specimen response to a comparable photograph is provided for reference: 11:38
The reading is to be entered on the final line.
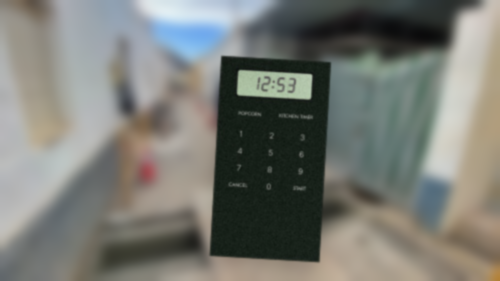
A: 12:53
